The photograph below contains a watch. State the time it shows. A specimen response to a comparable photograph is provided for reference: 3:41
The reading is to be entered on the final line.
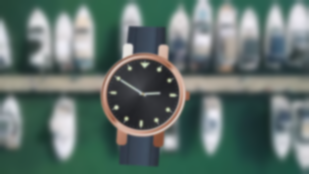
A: 2:50
